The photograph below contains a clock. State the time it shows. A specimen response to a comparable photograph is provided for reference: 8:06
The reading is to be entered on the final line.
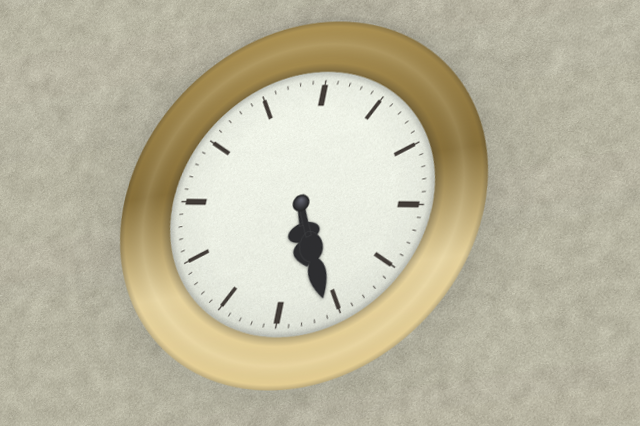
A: 5:26
